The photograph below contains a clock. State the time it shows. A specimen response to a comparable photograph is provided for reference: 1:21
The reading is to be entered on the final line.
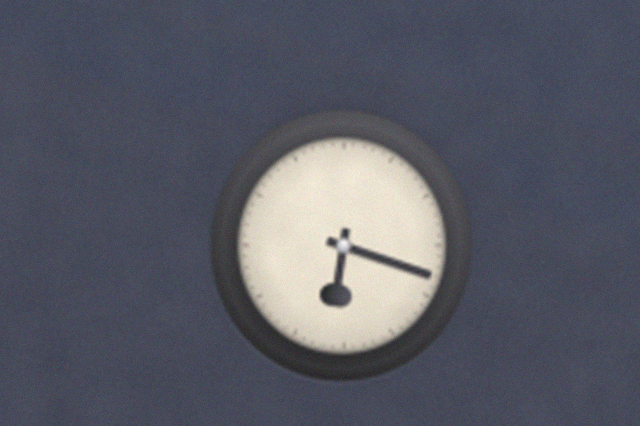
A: 6:18
